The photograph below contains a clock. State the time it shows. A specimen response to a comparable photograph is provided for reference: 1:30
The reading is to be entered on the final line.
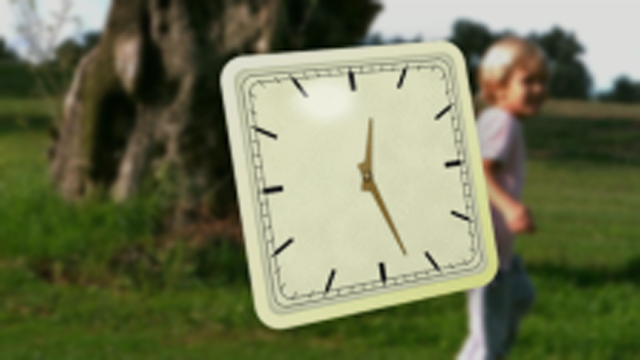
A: 12:27
